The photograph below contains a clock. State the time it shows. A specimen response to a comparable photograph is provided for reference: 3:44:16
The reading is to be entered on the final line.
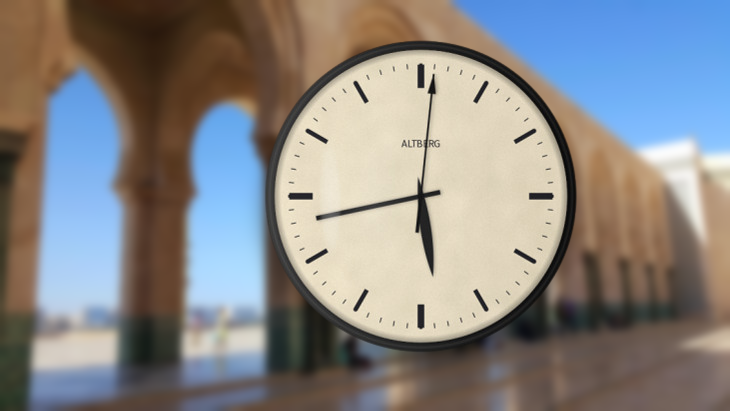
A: 5:43:01
